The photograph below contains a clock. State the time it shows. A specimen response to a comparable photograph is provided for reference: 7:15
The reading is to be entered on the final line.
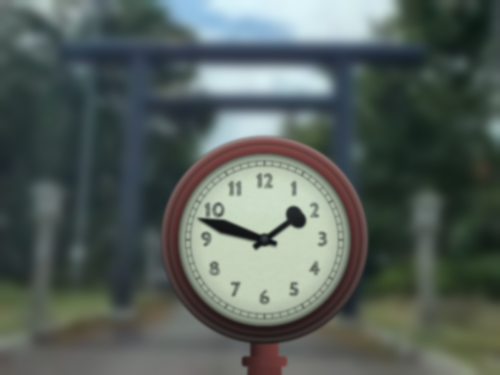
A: 1:48
